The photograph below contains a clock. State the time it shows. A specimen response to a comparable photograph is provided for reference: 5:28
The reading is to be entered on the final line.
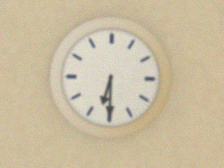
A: 6:30
